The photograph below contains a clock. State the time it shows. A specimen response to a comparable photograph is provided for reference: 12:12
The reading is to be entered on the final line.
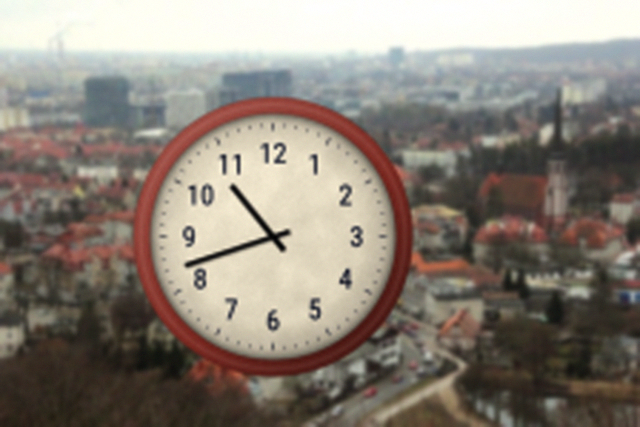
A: 10:42
